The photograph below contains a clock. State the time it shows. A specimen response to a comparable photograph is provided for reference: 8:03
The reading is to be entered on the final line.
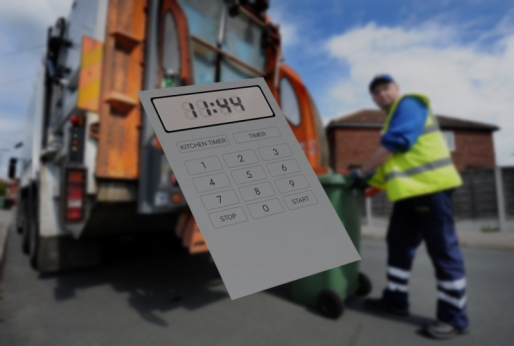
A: 11:44
